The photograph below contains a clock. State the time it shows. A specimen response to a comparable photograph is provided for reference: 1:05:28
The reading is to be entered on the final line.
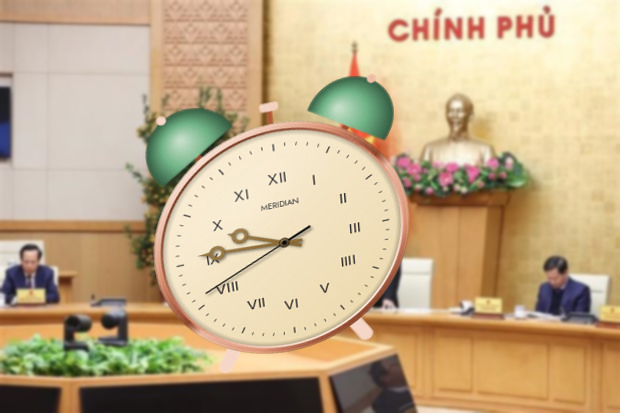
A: 9:45:41
